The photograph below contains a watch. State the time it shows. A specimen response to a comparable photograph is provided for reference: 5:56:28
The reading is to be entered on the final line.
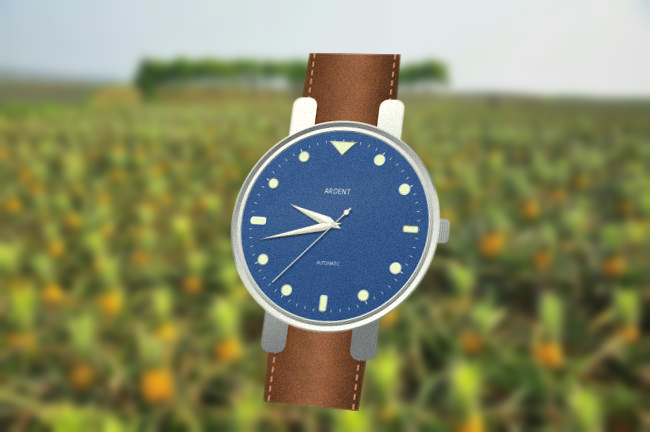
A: 9:42:37
